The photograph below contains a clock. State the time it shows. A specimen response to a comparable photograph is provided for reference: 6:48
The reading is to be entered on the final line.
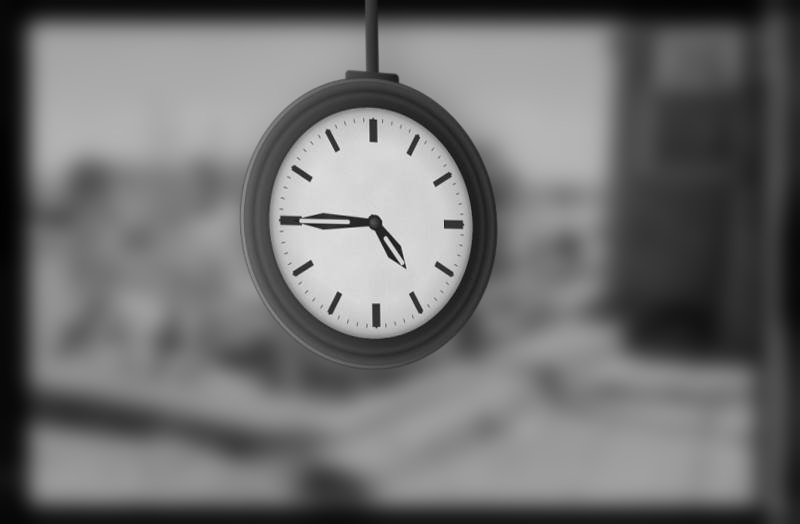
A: 4:45
